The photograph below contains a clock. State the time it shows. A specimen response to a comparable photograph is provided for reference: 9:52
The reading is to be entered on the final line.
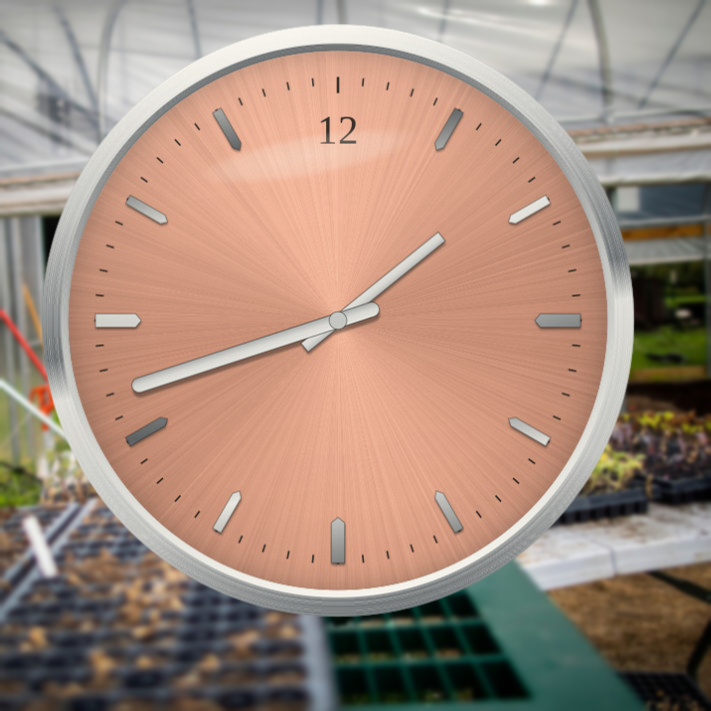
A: 1:42
